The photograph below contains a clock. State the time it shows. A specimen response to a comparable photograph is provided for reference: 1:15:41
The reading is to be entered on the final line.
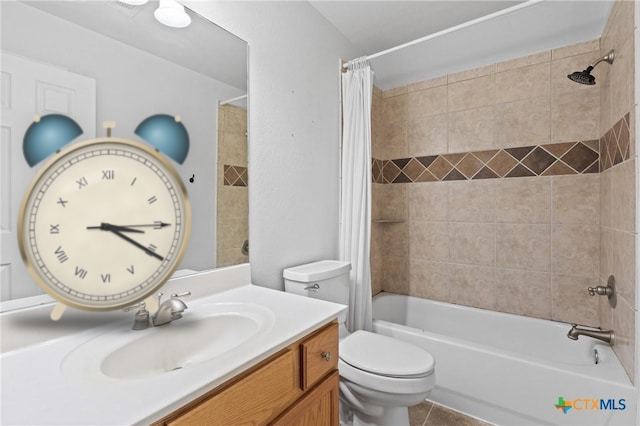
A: 3:20:15
